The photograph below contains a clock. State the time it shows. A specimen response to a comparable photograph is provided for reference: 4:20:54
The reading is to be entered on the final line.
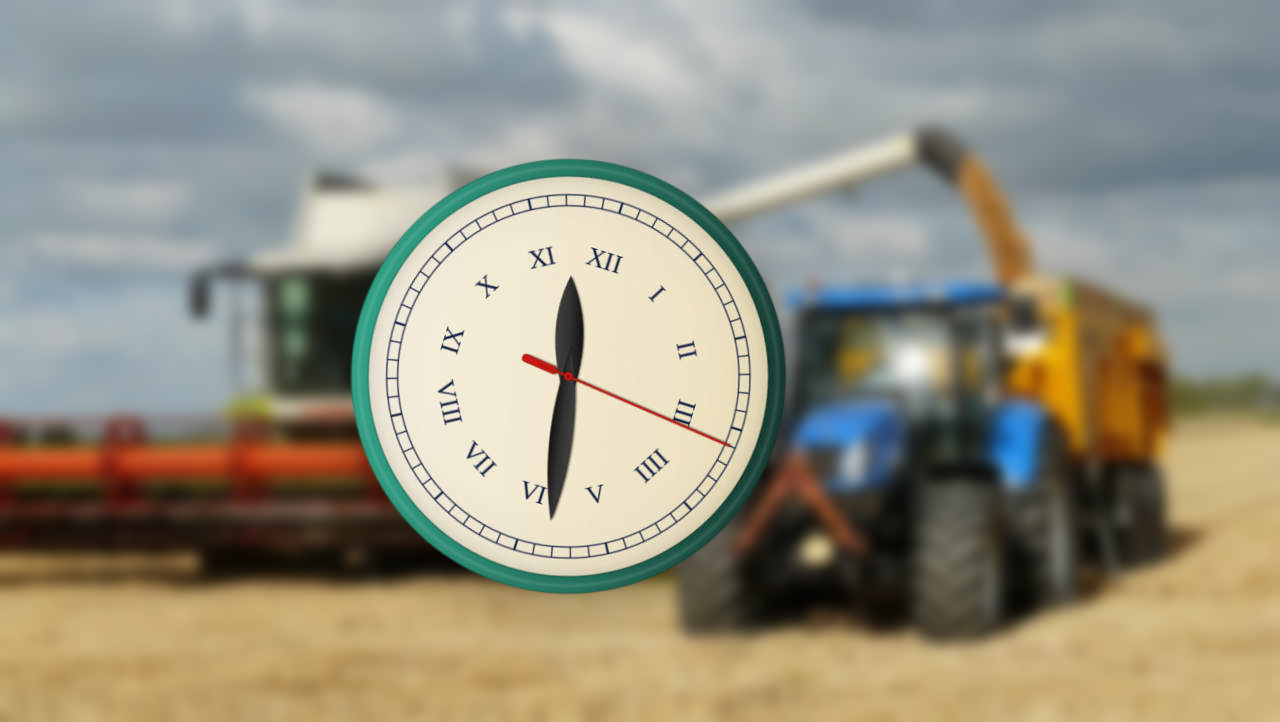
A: 11:28:16
